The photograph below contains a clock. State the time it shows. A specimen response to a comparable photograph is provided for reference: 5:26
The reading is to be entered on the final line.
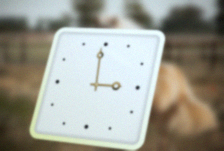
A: 2:59
